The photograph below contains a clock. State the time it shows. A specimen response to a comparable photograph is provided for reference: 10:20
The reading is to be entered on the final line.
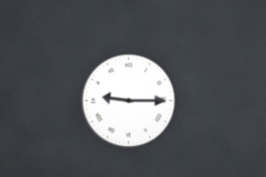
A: 9:15
